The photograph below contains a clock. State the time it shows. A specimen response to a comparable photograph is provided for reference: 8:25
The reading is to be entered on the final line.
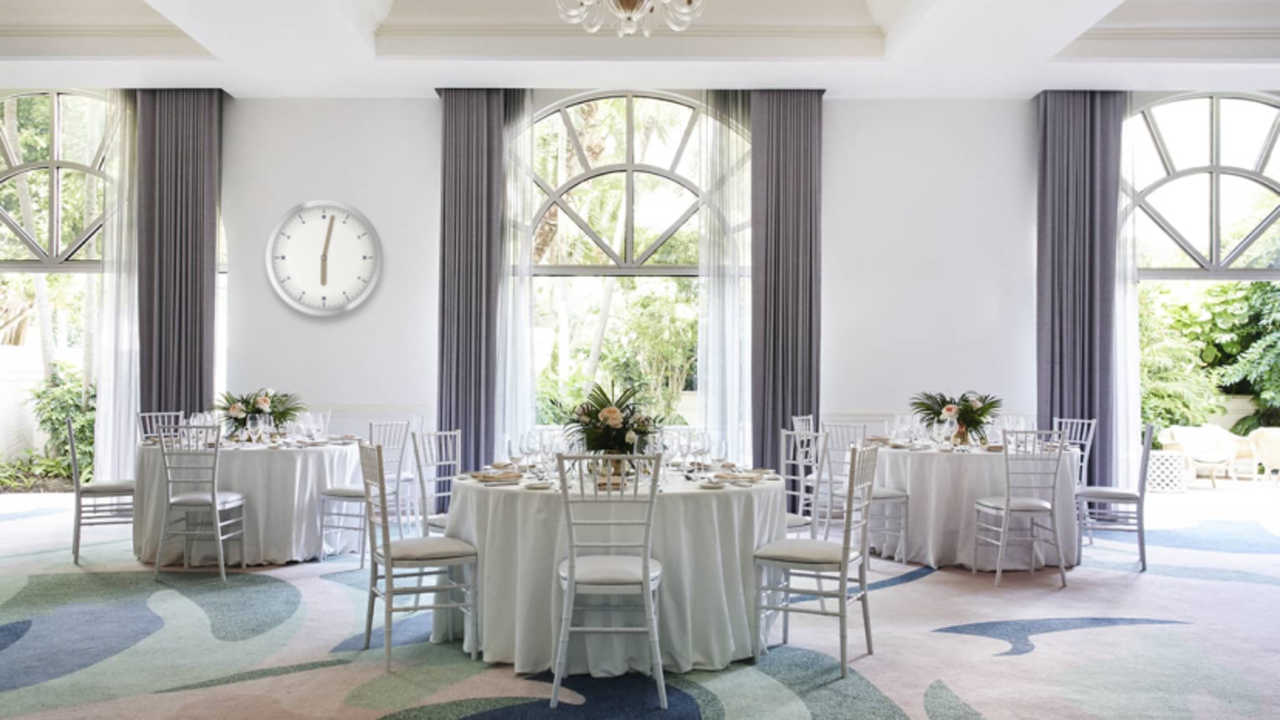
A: 6:02
